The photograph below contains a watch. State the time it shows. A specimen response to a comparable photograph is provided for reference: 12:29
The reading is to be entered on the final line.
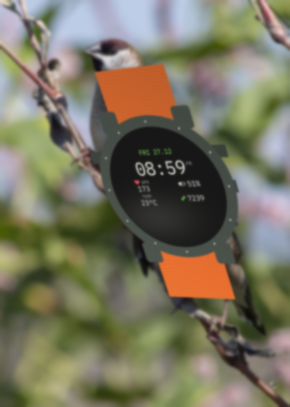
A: 8:59
